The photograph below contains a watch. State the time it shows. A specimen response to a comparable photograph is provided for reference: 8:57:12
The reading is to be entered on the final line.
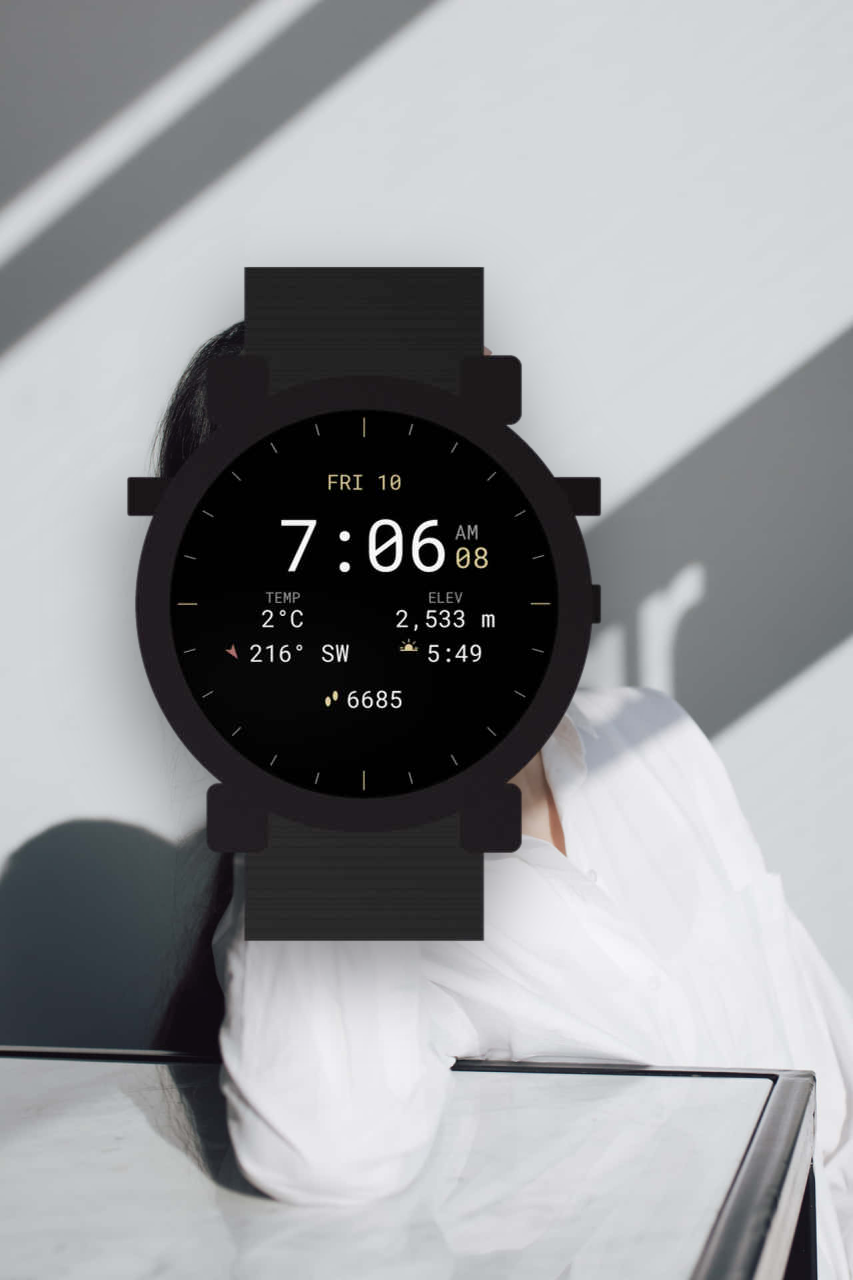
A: 7:06:08
